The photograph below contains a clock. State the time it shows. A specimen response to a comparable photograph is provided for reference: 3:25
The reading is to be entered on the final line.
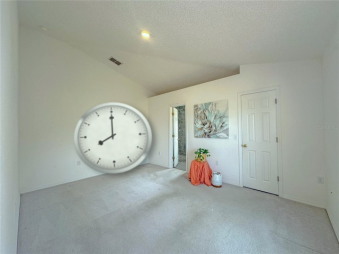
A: 8:00
